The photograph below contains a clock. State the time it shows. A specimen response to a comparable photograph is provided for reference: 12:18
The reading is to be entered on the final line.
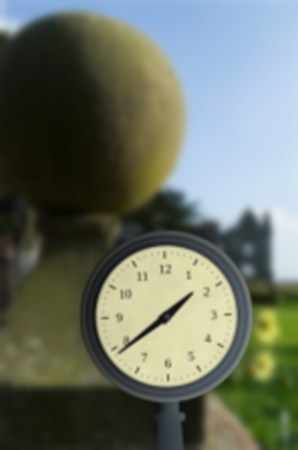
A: 1:39
